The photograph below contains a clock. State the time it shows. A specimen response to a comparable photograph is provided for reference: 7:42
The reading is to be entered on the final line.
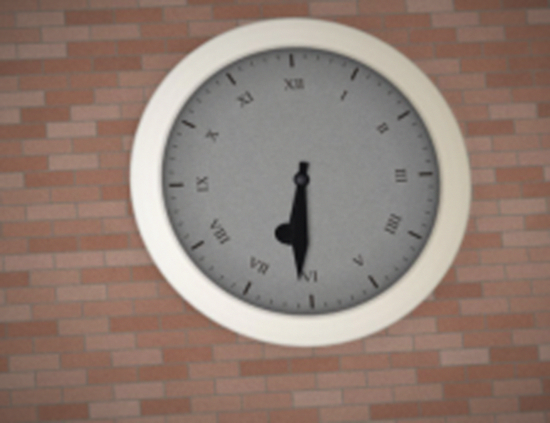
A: 6:31
